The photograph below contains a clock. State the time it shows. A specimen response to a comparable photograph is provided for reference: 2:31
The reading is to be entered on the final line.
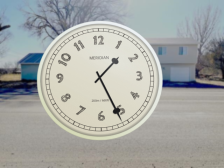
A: 1:26
